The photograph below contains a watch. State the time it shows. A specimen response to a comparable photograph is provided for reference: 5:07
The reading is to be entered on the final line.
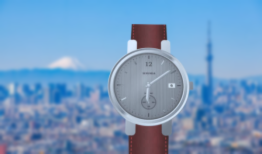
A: 6:09
